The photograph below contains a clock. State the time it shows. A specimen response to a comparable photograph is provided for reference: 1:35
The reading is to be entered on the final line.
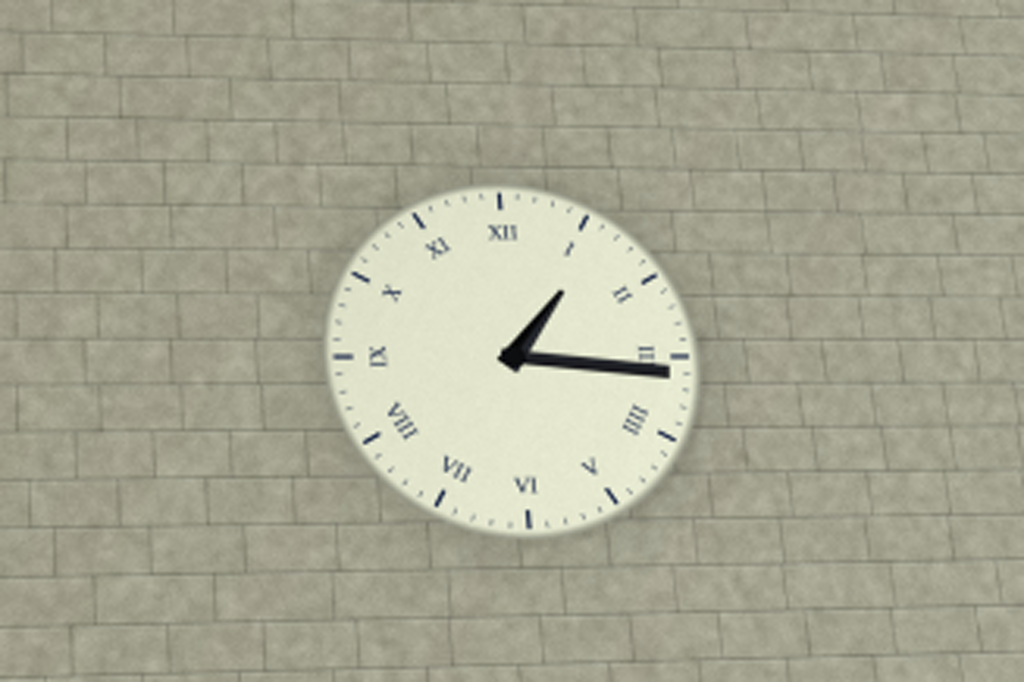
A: 1:16
